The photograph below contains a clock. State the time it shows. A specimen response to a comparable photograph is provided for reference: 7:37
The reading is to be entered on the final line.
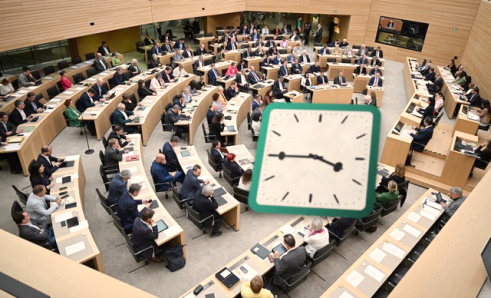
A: 3:45
